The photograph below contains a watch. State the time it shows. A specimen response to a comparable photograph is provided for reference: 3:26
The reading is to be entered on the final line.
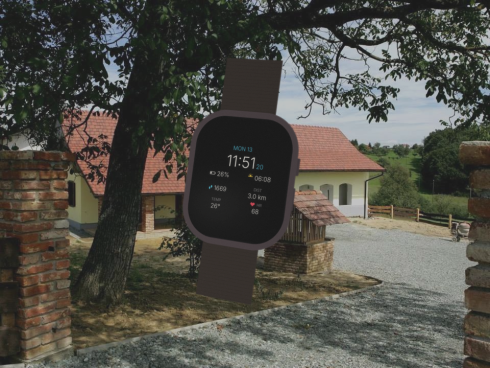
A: 11:51
